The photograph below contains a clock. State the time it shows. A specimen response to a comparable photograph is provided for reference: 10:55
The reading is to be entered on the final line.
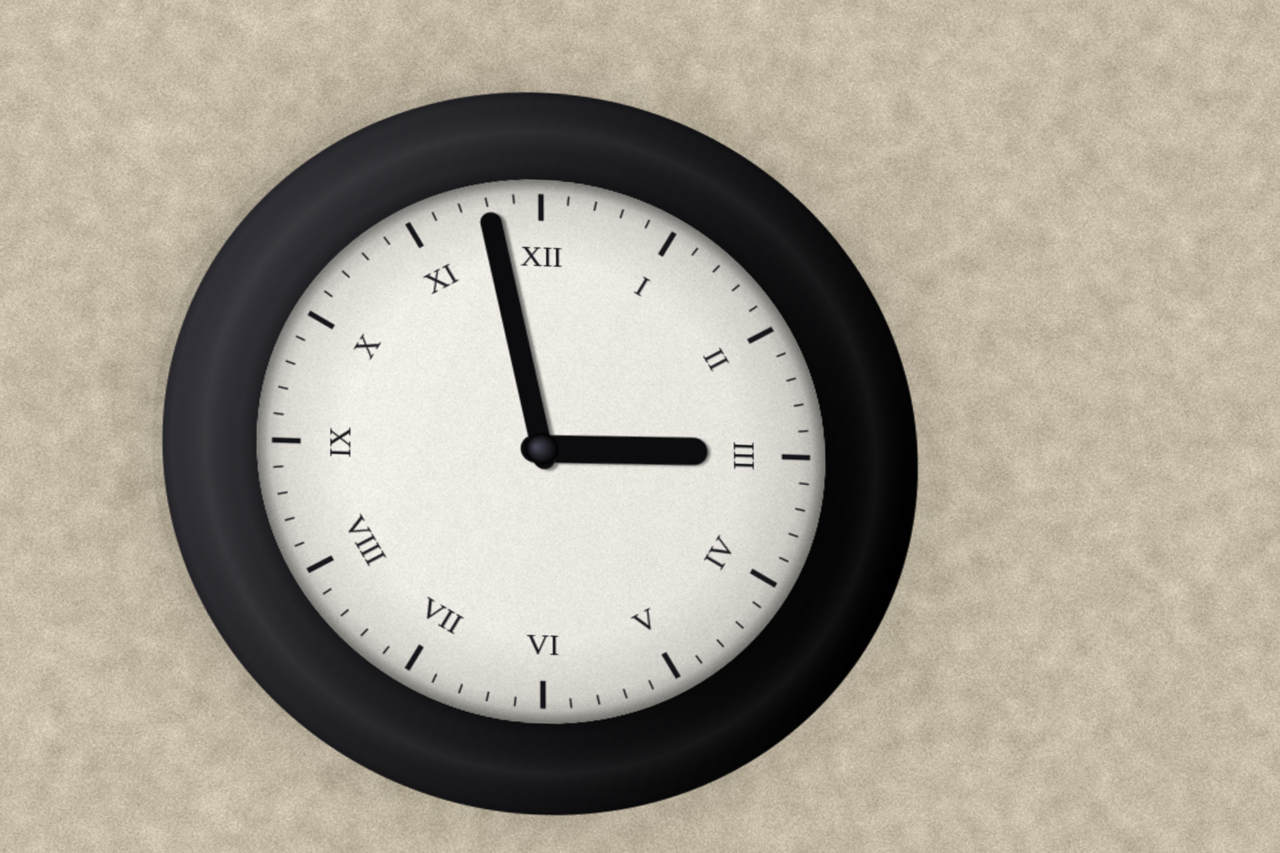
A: 2:58
